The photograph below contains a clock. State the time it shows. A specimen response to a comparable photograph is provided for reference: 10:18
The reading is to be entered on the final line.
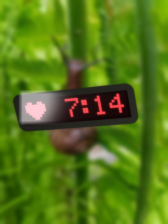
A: 7:14
